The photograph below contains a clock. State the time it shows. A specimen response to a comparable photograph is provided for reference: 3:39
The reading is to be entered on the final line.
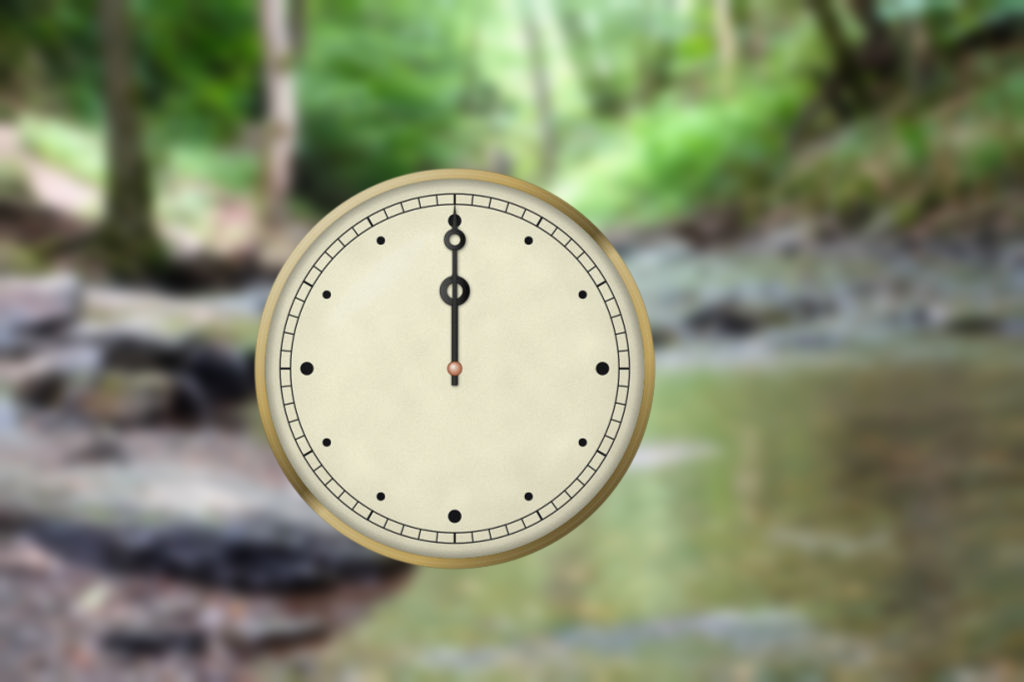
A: 12:00
